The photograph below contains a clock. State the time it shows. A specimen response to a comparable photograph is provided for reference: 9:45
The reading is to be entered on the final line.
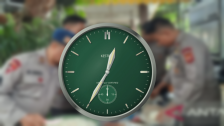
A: 12:35
